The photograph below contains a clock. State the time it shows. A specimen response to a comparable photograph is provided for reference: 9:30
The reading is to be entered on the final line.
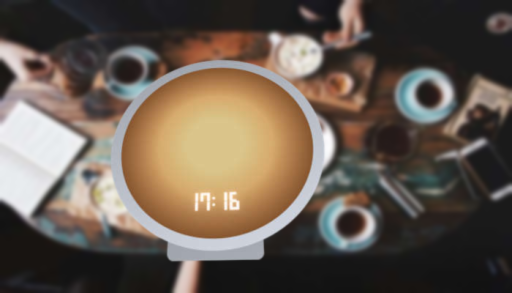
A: 17:16
